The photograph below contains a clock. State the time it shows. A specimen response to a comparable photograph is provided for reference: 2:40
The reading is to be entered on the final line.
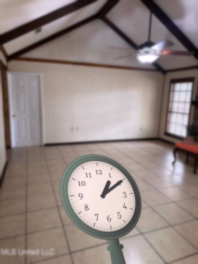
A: 1:10
